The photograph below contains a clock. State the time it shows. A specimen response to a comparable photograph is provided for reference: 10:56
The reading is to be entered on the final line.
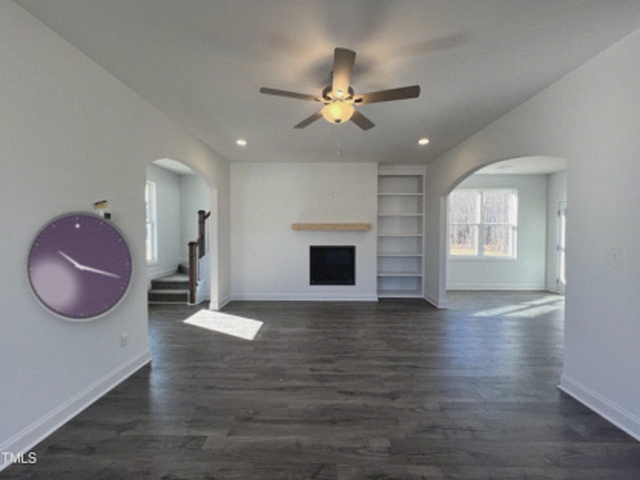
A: 10:18
